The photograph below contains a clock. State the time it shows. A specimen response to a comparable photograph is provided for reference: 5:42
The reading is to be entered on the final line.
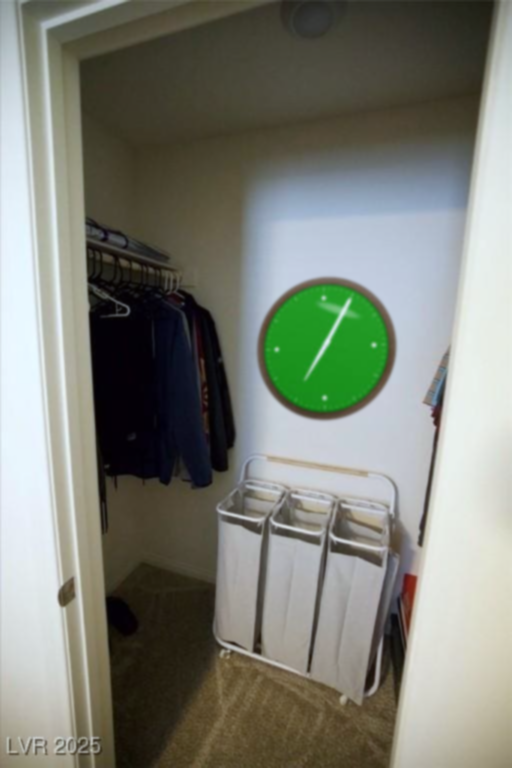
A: 7:05
